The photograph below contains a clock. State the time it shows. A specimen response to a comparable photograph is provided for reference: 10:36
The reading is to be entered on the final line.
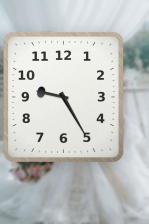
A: 9:25
